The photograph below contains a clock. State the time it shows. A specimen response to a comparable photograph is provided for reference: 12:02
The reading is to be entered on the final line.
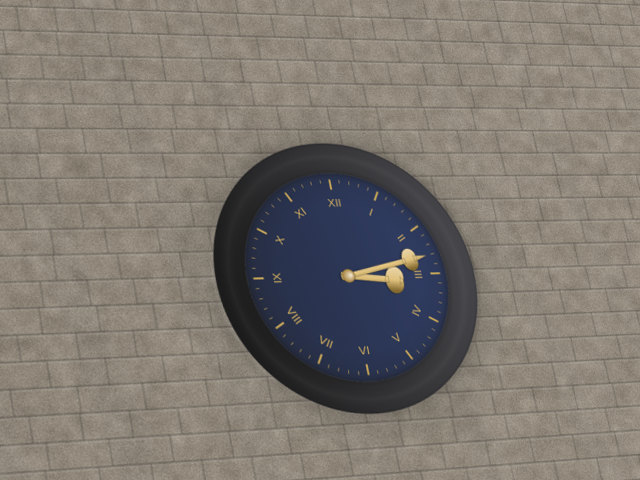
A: 3:13
